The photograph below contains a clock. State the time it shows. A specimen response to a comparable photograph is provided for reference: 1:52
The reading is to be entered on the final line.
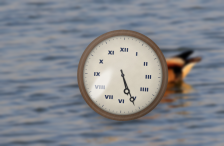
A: 5:26
